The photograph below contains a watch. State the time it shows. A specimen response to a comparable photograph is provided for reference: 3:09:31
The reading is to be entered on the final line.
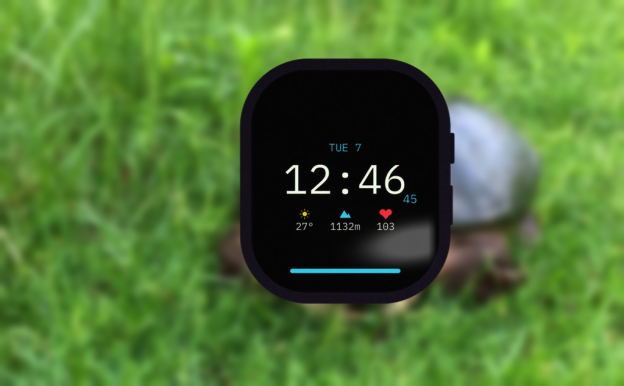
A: 12:46:45
